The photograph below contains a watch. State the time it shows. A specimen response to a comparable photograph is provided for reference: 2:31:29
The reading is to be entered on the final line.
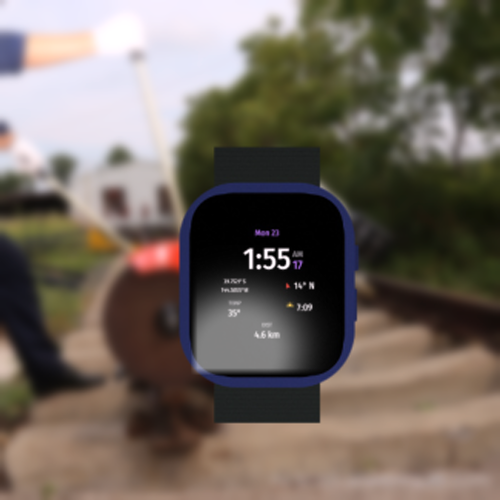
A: 1:55:17
